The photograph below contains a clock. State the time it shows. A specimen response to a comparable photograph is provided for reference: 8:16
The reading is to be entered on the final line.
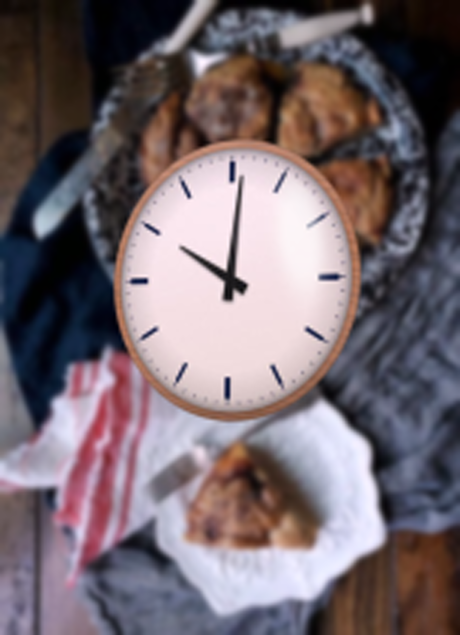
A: 10:01
